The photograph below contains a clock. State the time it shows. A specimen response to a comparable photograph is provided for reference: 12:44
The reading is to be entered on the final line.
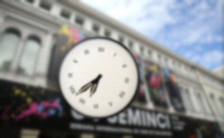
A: 6:38
